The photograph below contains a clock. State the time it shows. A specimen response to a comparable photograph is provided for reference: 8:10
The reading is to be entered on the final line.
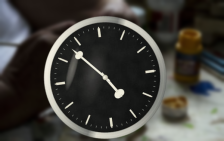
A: 4:53
